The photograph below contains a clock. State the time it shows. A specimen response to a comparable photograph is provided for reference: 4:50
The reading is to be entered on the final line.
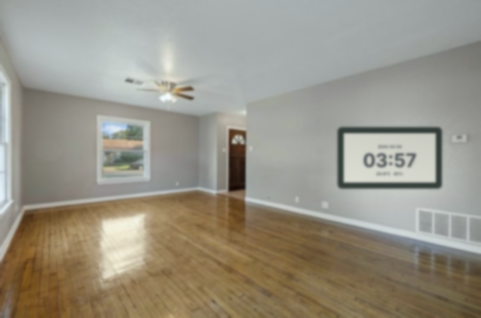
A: 3:57
